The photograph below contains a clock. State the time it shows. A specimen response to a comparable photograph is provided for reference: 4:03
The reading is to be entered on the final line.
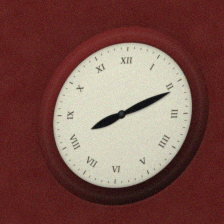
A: 8:11
